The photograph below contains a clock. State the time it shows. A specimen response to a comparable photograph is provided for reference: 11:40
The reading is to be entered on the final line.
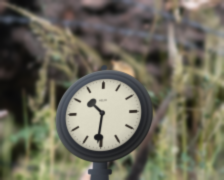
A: 10:31
